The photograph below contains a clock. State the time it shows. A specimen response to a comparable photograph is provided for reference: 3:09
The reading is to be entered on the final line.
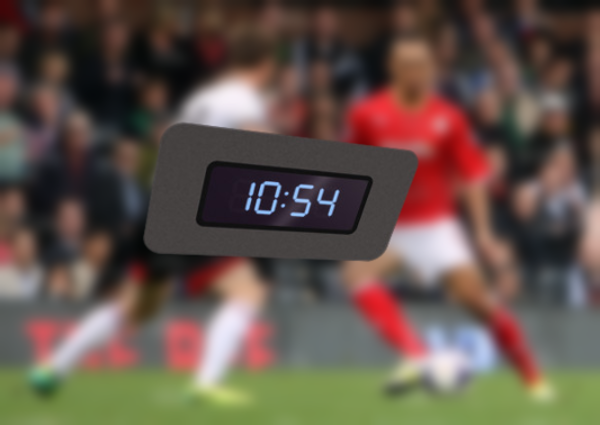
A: 10:54
